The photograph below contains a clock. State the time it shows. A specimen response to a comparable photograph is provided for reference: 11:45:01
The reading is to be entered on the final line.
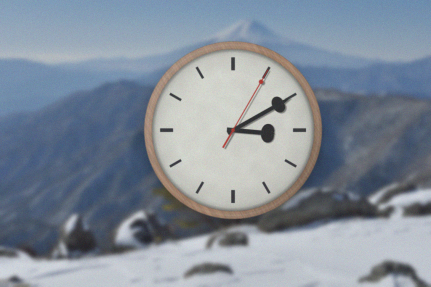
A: 3:10:05
